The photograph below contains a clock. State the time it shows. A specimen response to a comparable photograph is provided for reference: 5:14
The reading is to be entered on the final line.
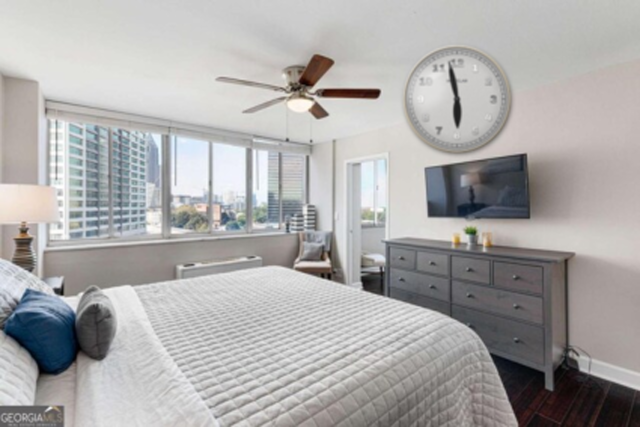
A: 5:58
